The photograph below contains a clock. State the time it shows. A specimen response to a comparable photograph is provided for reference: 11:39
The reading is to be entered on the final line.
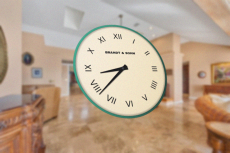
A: 8:38
